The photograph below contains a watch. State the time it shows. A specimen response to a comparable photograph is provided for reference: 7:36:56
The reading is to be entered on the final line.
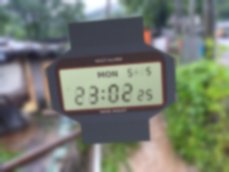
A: 23:02:25
